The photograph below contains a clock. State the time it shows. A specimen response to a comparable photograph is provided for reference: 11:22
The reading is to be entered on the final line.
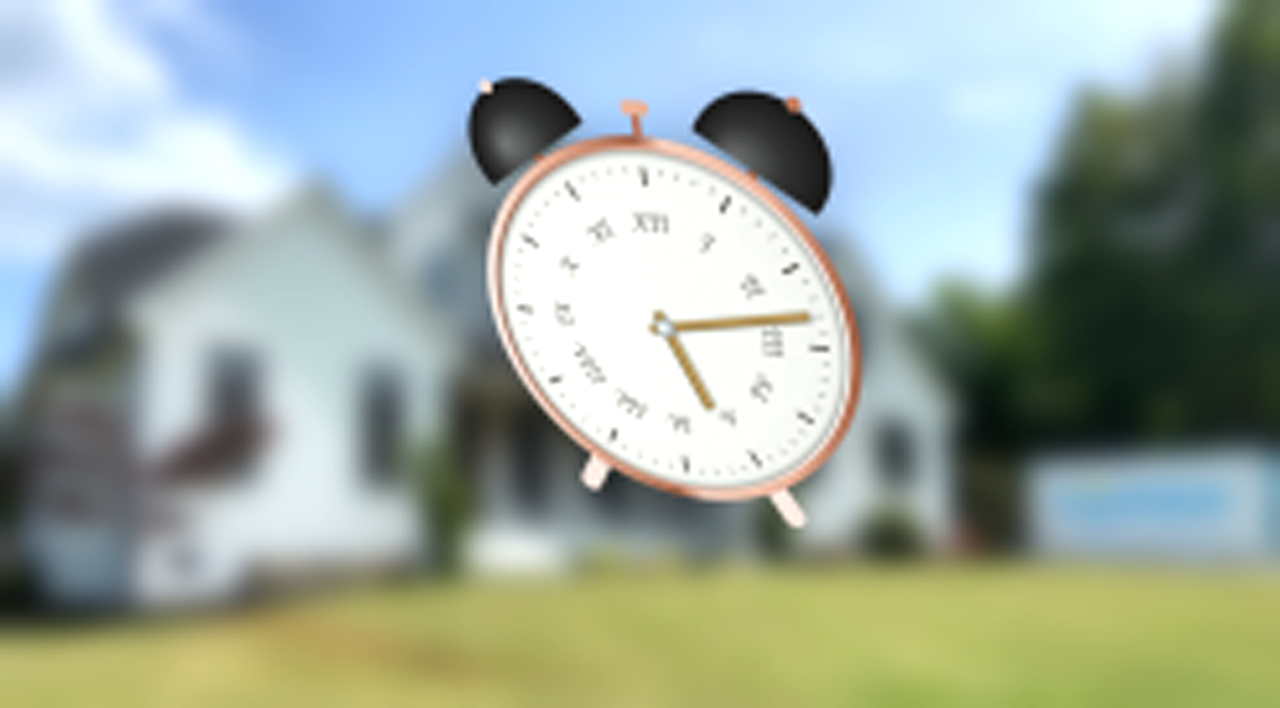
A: 5:13
